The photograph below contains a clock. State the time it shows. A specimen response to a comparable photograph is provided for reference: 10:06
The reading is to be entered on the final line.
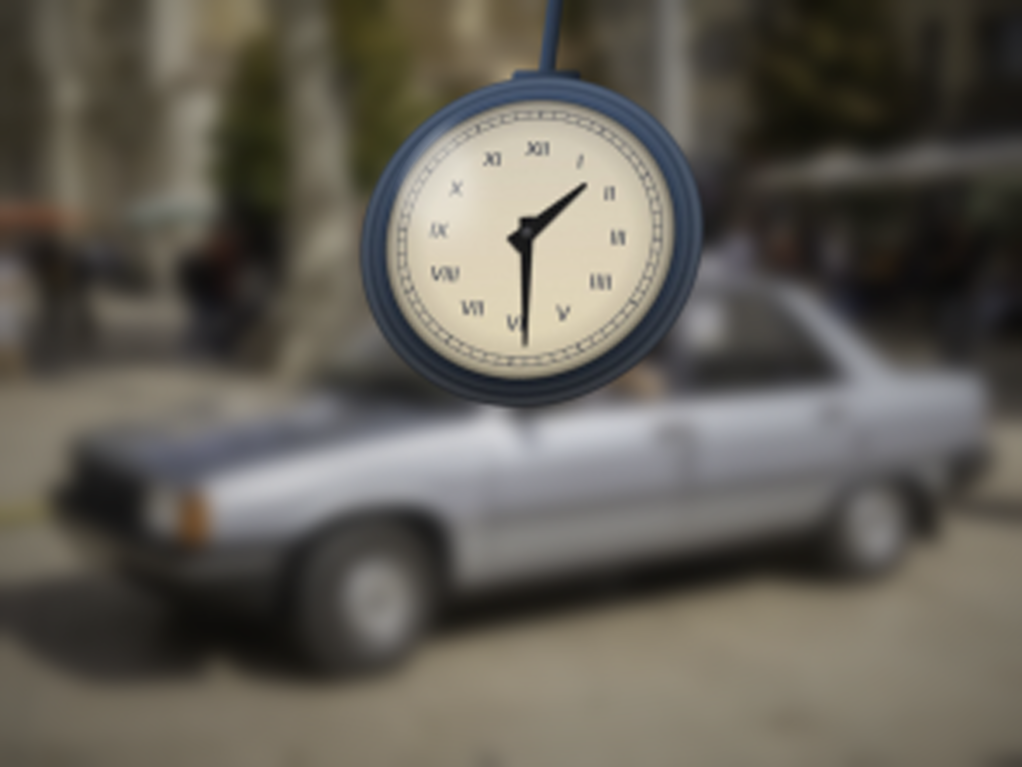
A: 1:29
